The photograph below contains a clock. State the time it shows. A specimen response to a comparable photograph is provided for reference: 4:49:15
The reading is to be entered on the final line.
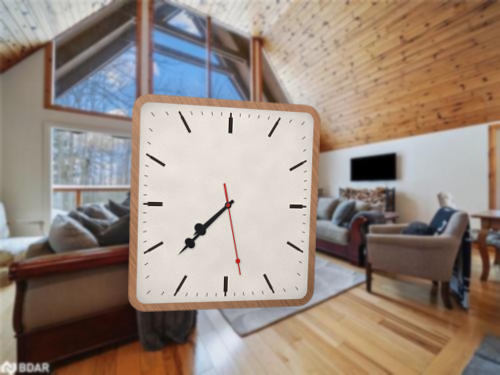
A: 7:37:28
